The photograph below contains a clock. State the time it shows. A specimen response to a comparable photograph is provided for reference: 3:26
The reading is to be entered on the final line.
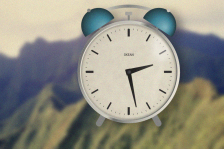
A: 2:28
